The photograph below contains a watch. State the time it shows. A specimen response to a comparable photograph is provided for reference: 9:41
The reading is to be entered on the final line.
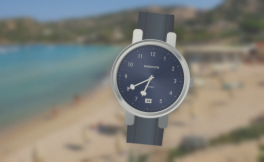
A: 6:40
